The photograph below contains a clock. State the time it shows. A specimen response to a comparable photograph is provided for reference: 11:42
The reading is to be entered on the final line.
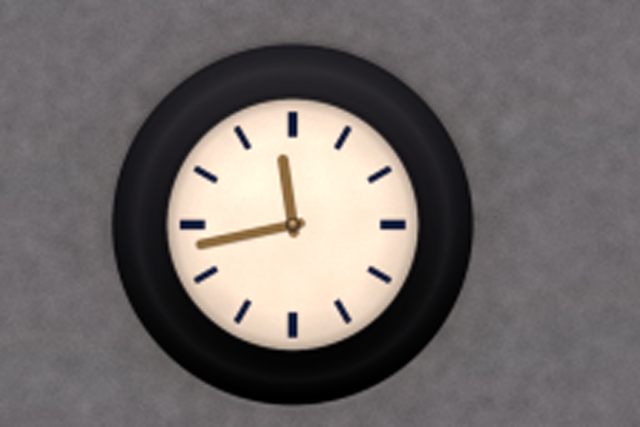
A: 11:43
